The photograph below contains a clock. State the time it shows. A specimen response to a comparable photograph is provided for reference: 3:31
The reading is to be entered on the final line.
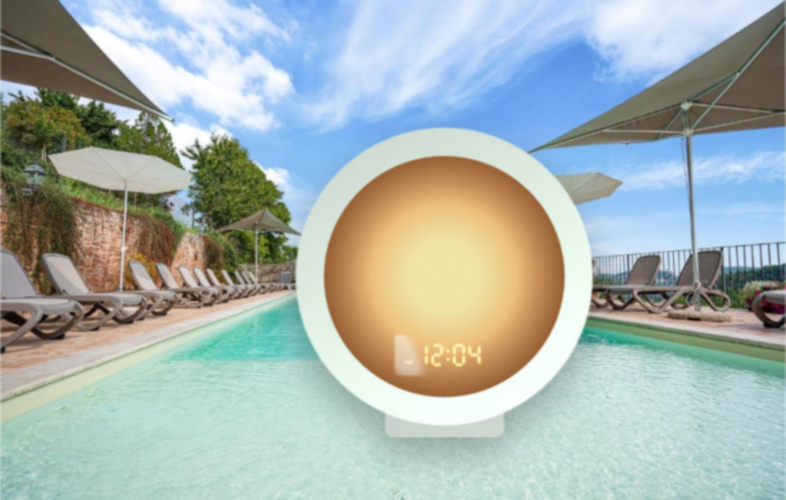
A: 12:04
